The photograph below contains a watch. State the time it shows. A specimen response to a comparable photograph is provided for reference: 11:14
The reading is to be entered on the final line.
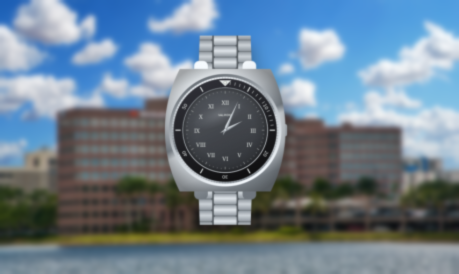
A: 2:04
